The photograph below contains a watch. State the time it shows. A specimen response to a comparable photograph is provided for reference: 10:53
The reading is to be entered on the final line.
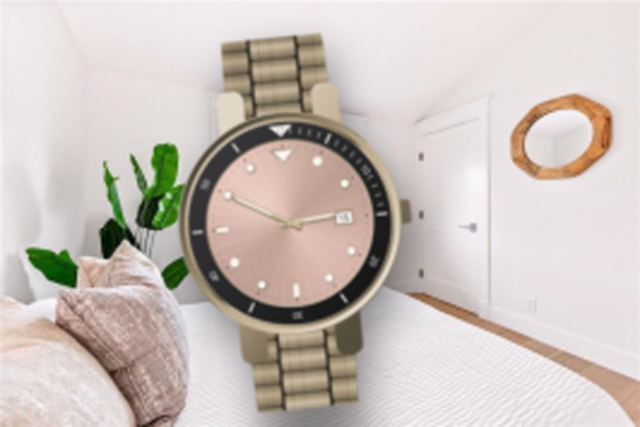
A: 2:50
